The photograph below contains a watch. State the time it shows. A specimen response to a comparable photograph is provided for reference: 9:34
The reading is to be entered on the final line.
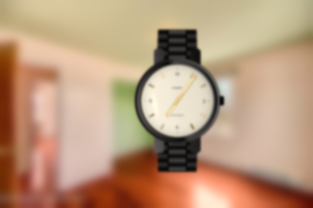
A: 7:06
